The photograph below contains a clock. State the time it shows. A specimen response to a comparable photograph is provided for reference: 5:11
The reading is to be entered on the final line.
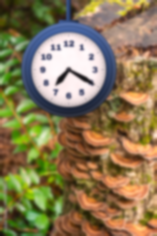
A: 7:20
